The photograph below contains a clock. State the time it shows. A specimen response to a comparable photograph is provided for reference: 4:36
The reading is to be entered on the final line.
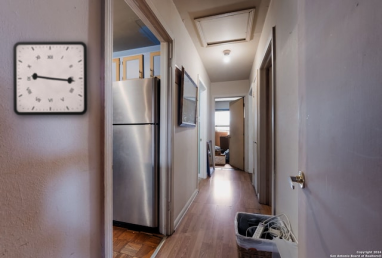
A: 9:16
